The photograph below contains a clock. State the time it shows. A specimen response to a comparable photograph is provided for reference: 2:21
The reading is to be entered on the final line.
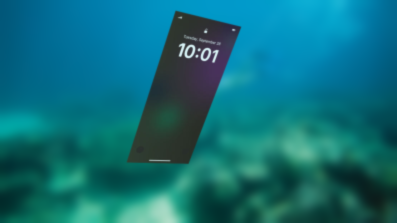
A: 10:01
